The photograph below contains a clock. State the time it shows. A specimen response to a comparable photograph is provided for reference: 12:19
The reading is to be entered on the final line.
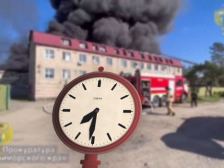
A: 7:31
